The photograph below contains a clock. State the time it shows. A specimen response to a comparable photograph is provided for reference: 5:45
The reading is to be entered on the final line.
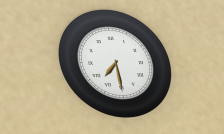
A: 7:30
